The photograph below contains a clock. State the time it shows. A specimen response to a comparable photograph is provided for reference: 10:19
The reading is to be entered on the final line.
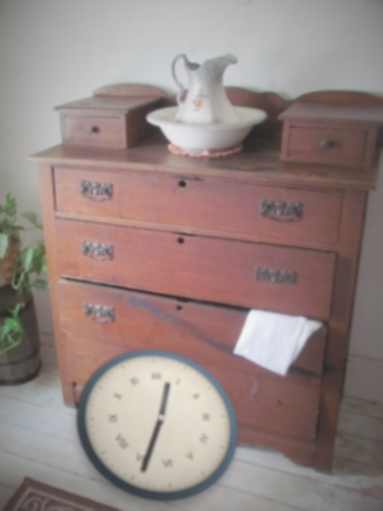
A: 12:34
